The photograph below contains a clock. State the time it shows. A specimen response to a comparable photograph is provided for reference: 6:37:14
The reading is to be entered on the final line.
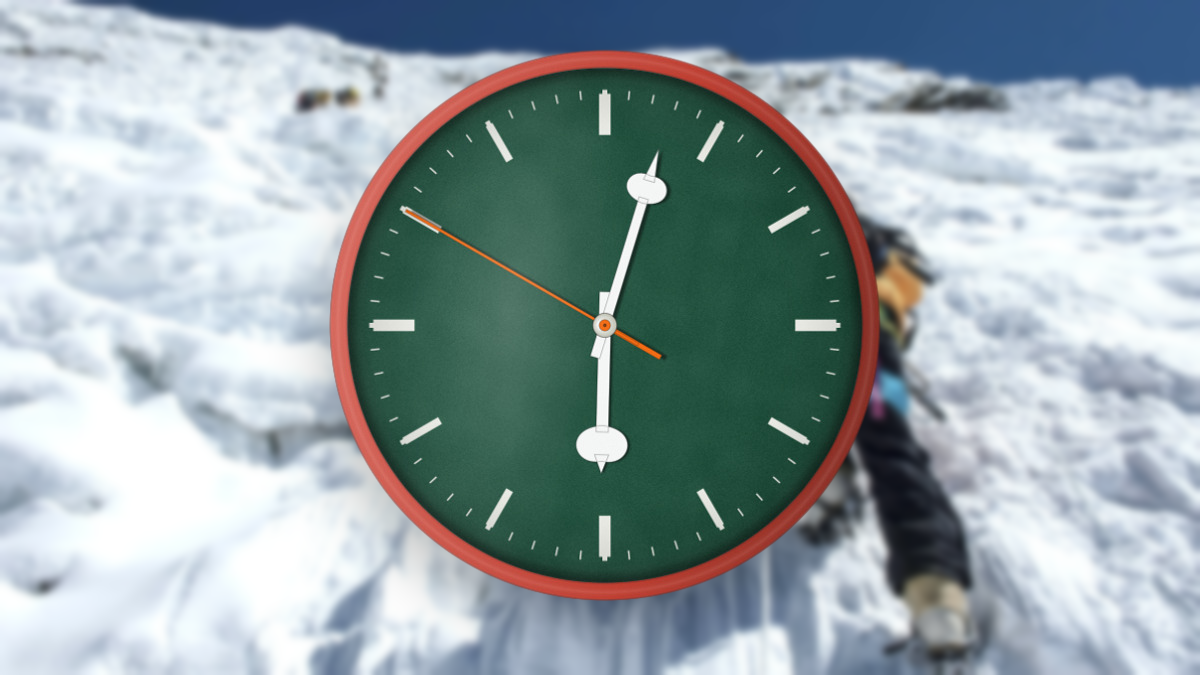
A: 6:02:50
